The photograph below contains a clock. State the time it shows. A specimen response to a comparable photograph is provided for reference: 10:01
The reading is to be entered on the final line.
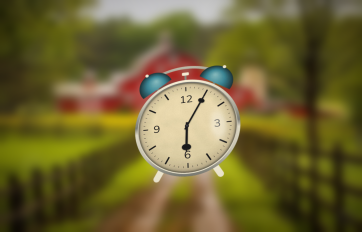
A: 6:05
